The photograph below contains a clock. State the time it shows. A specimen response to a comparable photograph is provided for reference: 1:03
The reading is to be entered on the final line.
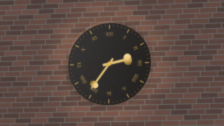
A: 2:36
